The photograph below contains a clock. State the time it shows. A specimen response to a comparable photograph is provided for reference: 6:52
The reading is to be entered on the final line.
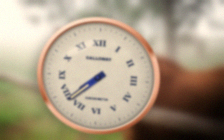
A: 7:38
